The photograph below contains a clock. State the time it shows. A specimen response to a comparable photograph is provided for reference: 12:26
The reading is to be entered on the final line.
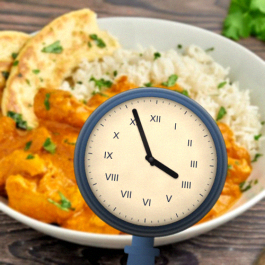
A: 3:56
